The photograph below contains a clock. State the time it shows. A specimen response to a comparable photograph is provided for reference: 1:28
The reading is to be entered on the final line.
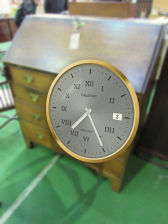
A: 7:25
